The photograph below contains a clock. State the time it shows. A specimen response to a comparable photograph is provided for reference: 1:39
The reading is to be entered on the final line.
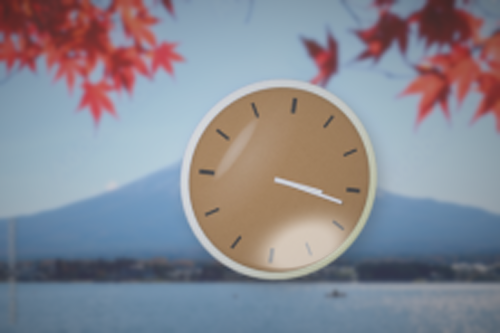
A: 3:17
